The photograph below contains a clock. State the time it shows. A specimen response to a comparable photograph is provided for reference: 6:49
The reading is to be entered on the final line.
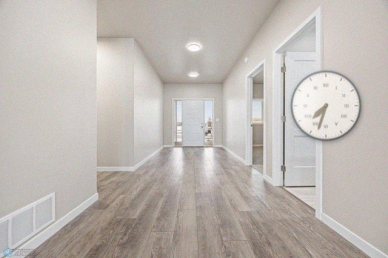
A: 7:33
